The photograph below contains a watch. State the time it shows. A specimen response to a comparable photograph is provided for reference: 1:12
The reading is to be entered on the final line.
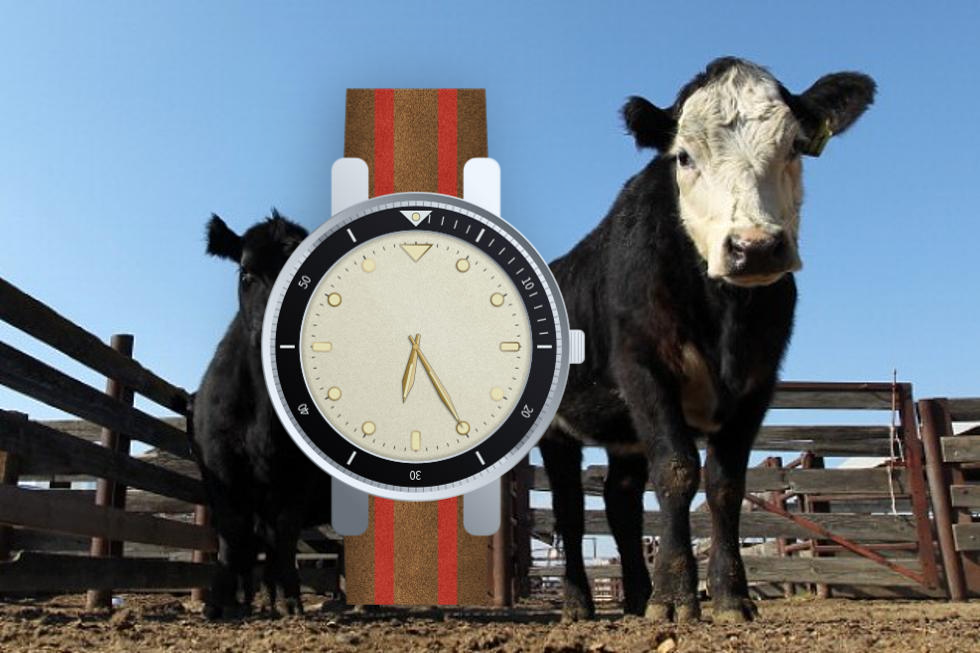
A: 6:25
